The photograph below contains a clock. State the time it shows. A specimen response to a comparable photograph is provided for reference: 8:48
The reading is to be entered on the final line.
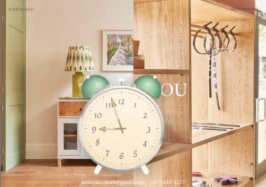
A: 8:57
